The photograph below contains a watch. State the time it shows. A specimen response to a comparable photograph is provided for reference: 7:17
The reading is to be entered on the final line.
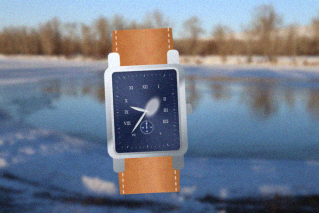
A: 9:36
